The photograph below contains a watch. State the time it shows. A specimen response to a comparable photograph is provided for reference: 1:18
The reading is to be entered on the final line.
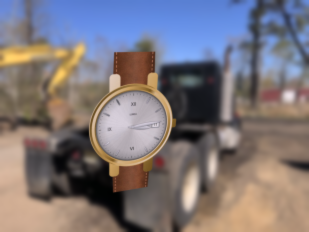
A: 3:14
